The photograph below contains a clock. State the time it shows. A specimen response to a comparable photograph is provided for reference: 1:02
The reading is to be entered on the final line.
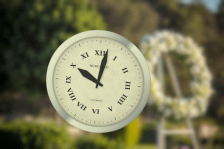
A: 10:02
